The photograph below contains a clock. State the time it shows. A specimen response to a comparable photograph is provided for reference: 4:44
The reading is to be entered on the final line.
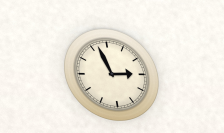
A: 2:57
